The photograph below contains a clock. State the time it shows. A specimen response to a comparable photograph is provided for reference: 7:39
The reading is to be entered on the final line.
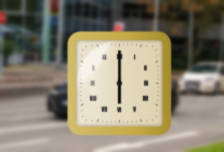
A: 6:00
